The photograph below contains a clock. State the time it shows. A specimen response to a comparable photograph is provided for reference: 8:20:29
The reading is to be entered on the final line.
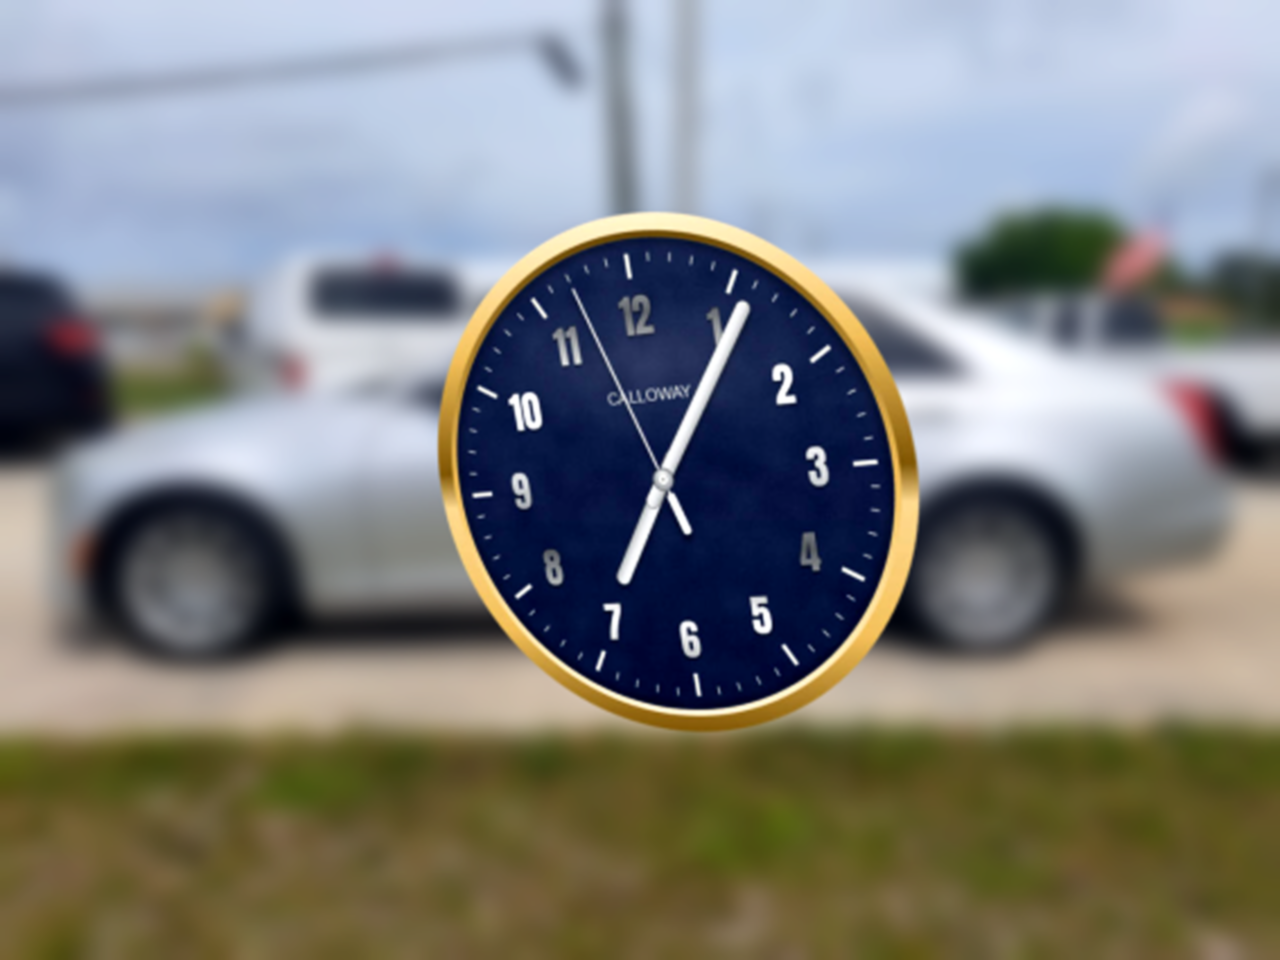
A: 7:05:57
